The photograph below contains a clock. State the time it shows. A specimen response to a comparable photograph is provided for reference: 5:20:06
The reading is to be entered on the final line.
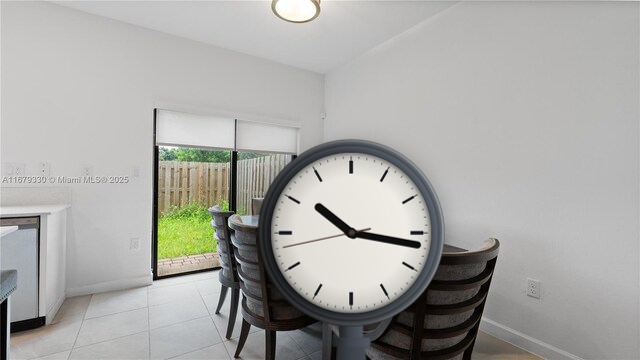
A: 10:16:43
